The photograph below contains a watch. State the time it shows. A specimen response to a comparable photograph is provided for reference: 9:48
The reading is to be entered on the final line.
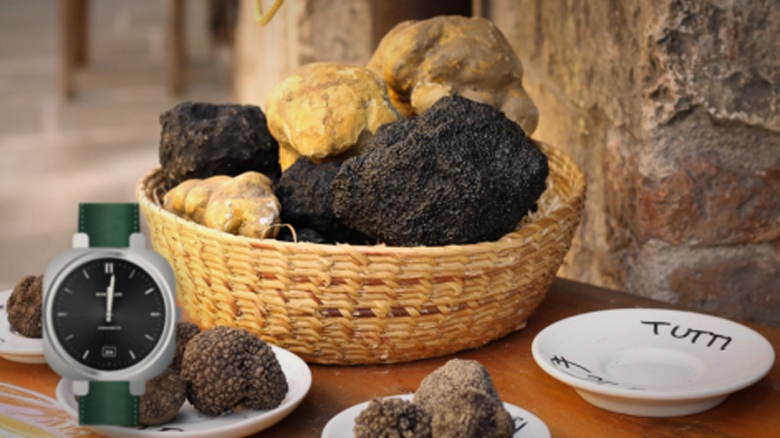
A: 12:01
